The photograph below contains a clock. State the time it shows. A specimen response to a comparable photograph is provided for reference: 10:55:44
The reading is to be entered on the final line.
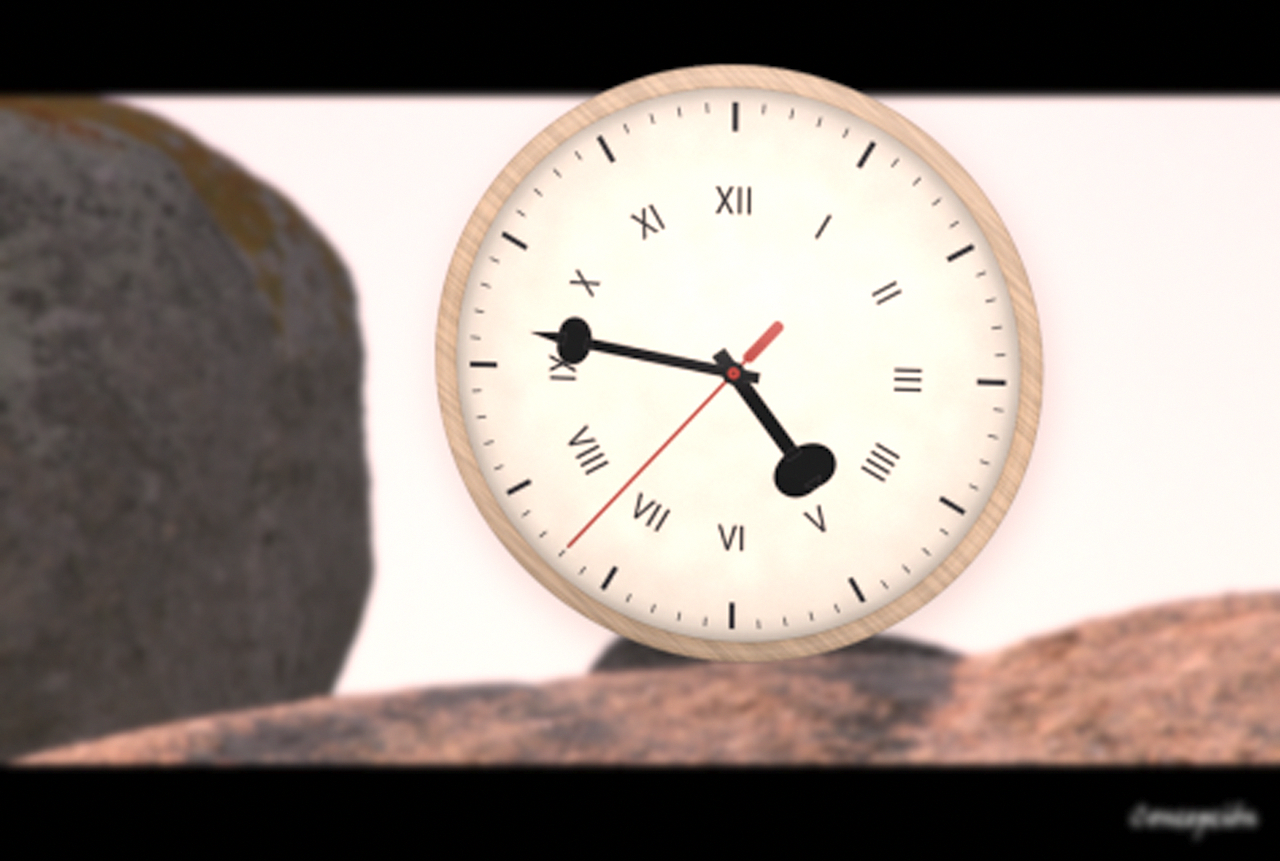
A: 4:46:37
